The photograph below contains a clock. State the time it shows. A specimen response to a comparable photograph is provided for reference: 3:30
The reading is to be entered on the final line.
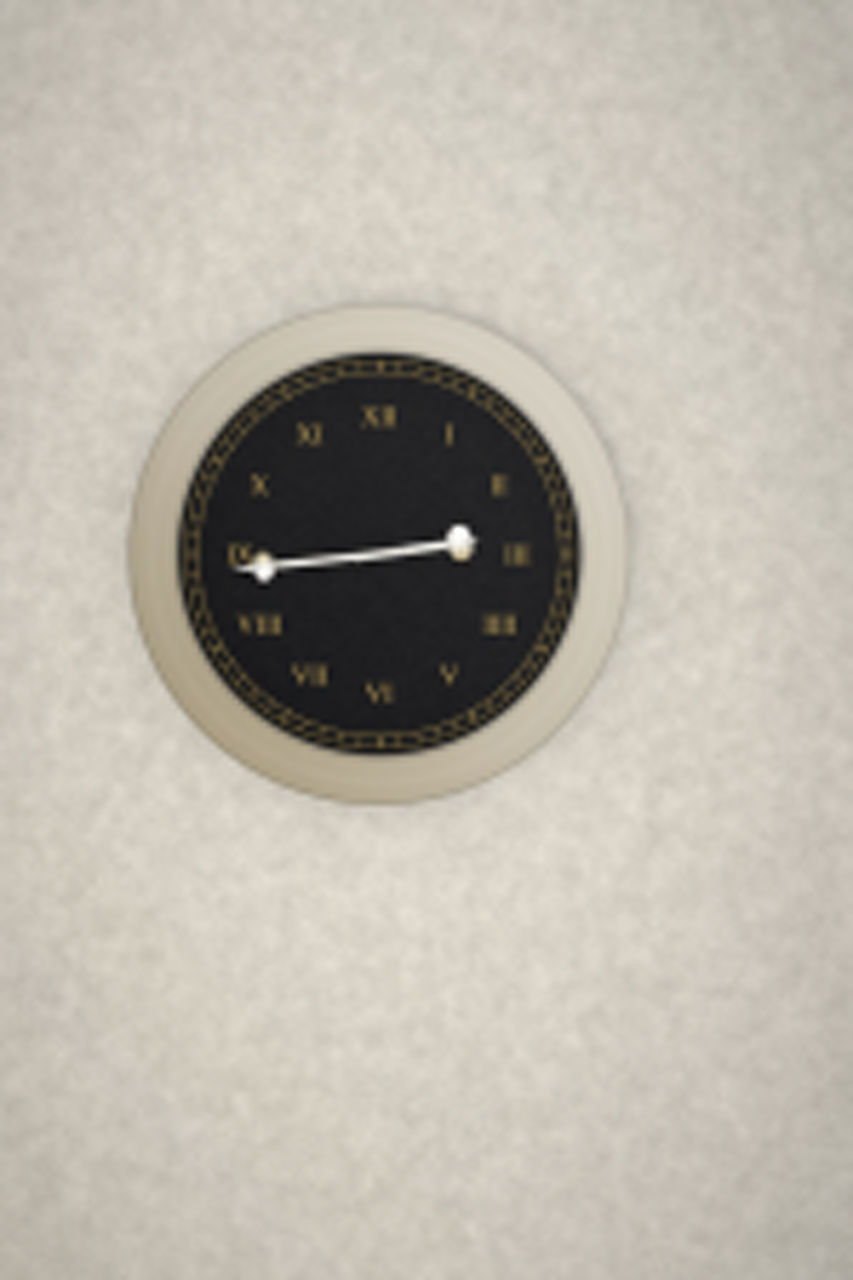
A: 2:44
